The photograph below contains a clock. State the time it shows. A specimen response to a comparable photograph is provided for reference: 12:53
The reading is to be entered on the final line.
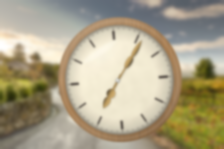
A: 7:06
